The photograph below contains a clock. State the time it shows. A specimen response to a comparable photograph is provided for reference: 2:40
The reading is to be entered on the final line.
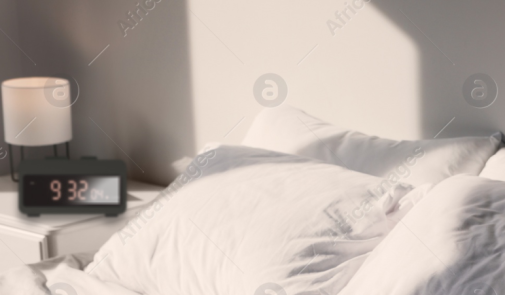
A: 9:32
